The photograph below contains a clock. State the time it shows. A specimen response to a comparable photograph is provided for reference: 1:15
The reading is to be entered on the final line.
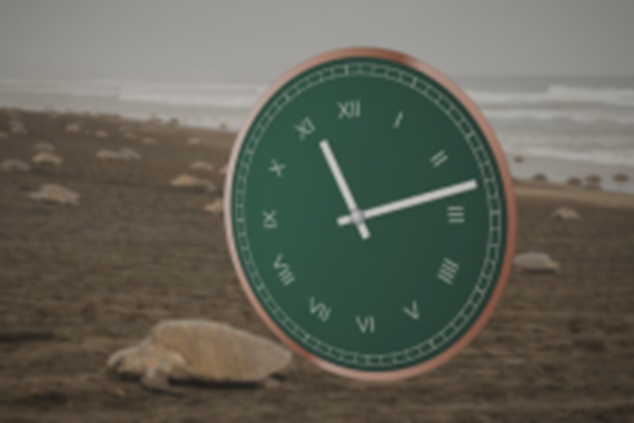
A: 11:13
